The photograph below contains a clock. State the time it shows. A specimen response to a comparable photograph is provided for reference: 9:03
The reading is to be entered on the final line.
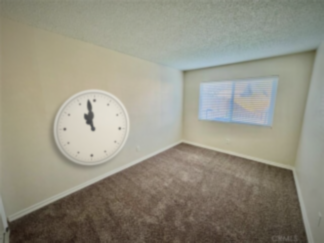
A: 10:58
